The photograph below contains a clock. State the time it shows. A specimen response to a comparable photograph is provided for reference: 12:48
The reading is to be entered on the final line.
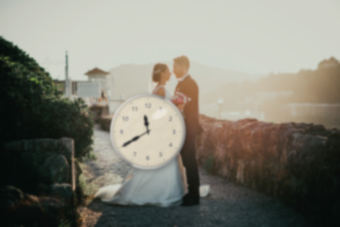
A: 11:40
